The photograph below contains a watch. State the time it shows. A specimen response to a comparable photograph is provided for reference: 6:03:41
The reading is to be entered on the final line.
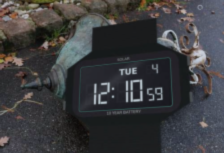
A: 12:10:59
